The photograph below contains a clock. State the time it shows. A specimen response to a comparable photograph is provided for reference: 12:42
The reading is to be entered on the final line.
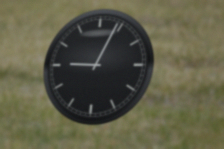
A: 9:04
